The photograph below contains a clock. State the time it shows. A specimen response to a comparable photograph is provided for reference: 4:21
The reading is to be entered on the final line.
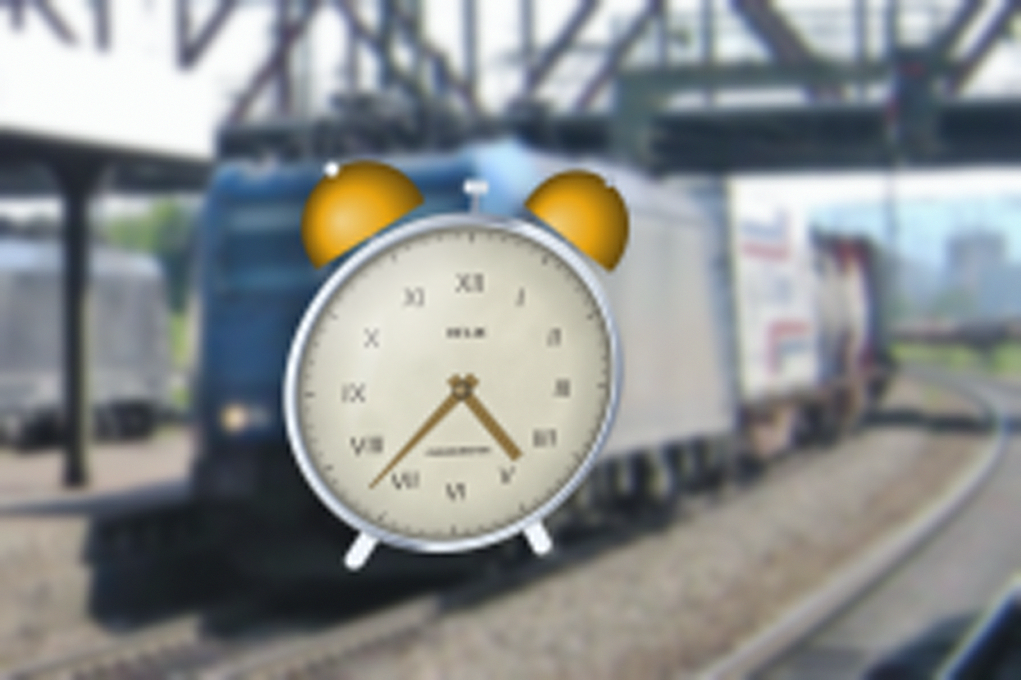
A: 4:37
